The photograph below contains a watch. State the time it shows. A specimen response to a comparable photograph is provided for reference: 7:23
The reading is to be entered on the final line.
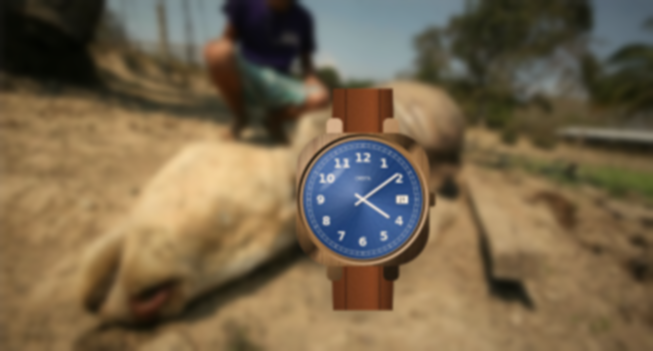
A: 4:09
